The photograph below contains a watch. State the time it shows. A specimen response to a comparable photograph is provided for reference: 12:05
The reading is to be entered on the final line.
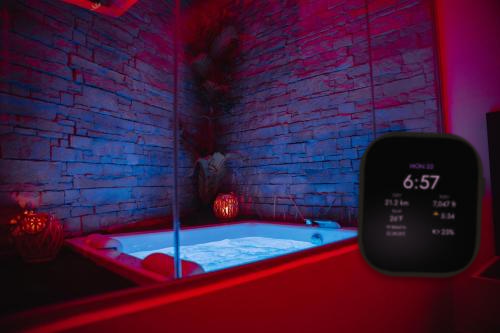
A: 6:57
